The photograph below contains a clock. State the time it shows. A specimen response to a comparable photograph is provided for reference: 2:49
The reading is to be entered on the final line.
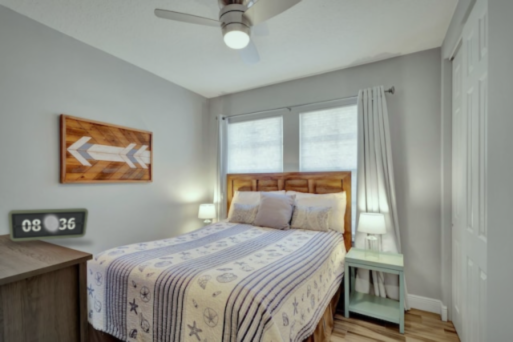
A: 8:36
